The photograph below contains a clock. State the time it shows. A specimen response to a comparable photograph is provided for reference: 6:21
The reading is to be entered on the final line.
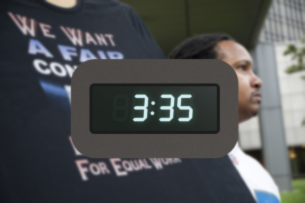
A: 3:35
